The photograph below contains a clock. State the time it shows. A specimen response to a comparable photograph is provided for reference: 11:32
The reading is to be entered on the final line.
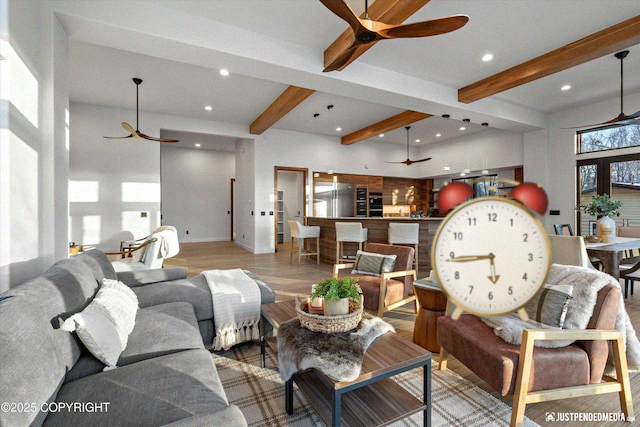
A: 5:44
